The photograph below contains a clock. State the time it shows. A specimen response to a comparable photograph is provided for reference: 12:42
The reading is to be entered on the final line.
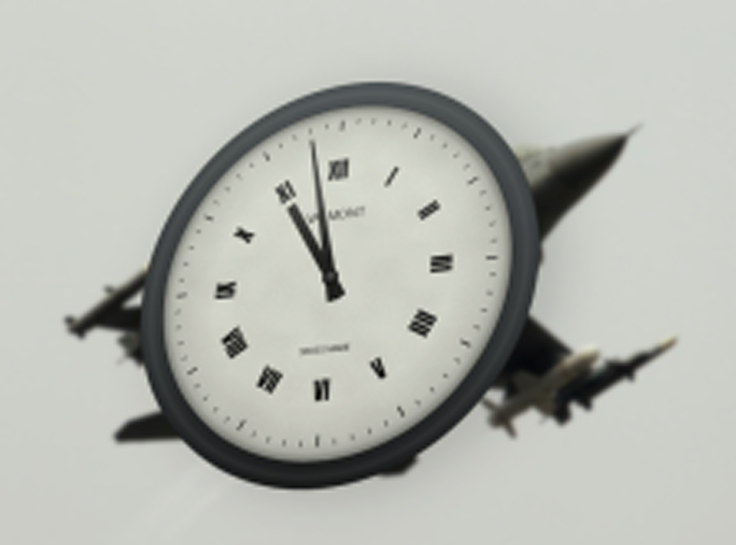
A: 10:58
